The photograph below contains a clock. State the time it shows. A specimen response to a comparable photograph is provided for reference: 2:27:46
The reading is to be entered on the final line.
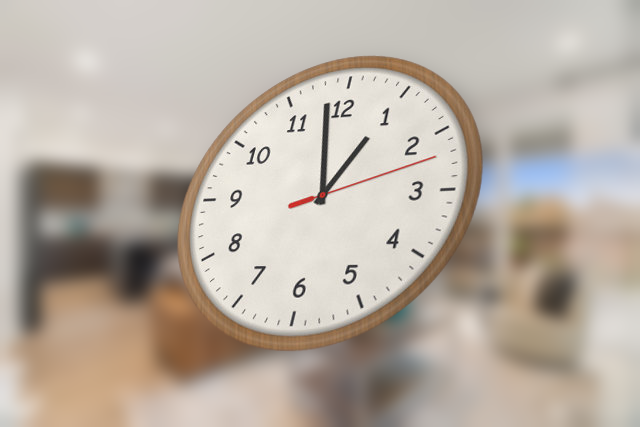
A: 12:58:12
